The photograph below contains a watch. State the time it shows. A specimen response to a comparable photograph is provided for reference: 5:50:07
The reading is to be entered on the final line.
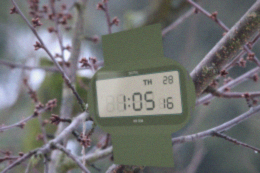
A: 1:05:16
